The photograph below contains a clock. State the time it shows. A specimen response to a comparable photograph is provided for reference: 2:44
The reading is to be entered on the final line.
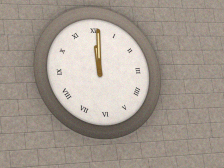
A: 12:01
